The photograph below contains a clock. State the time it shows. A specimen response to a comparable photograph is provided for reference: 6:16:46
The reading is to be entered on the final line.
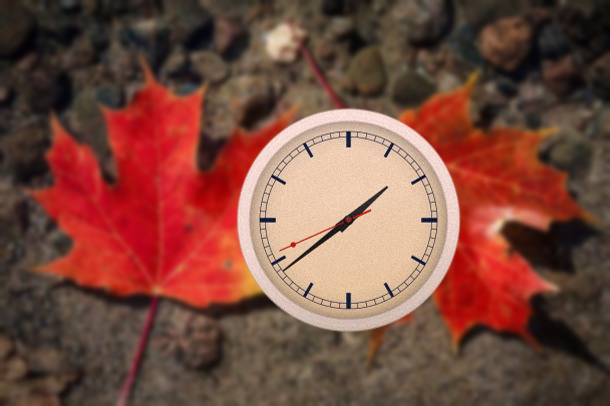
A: 1:38:41
